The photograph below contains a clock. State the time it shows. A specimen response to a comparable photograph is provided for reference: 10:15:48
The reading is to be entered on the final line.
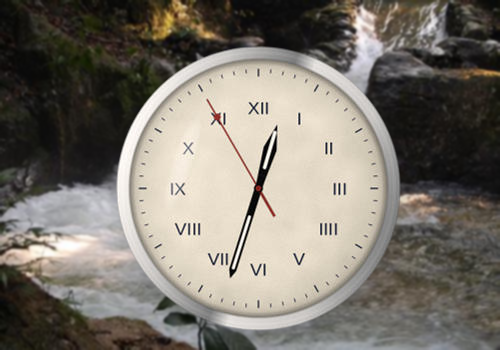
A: 12:32:55
